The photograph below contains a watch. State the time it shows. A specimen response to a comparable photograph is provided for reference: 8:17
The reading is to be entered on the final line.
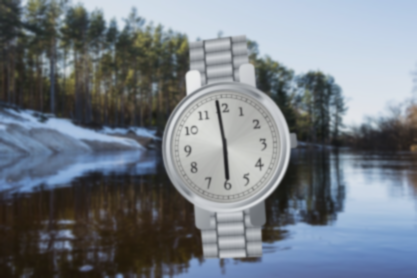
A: 5:59
